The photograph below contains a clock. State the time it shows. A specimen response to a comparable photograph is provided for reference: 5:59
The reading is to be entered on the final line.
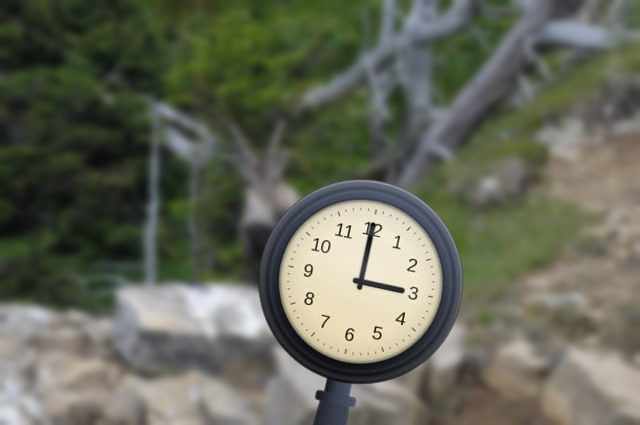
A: 3:00
